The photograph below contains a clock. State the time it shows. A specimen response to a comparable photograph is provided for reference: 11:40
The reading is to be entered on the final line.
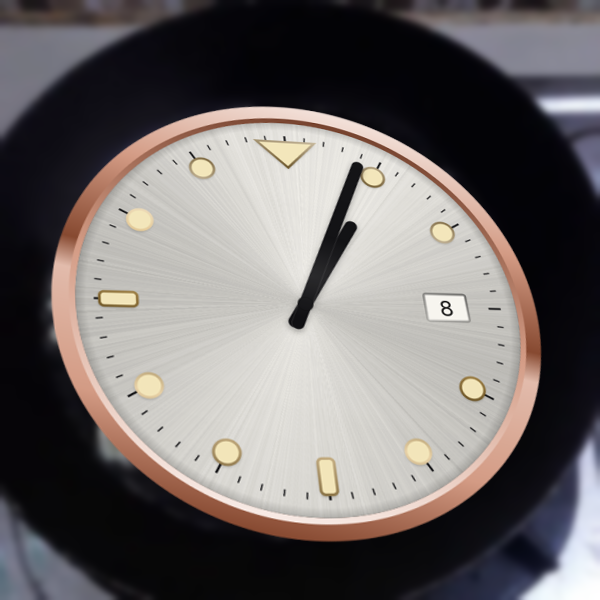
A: 1:04
